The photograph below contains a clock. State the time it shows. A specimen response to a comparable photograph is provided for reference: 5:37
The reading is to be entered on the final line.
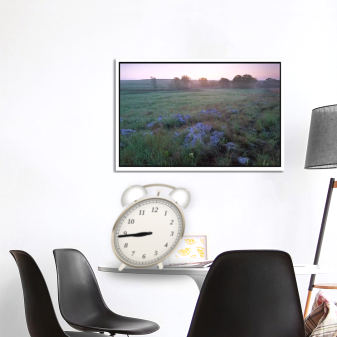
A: 8:44
